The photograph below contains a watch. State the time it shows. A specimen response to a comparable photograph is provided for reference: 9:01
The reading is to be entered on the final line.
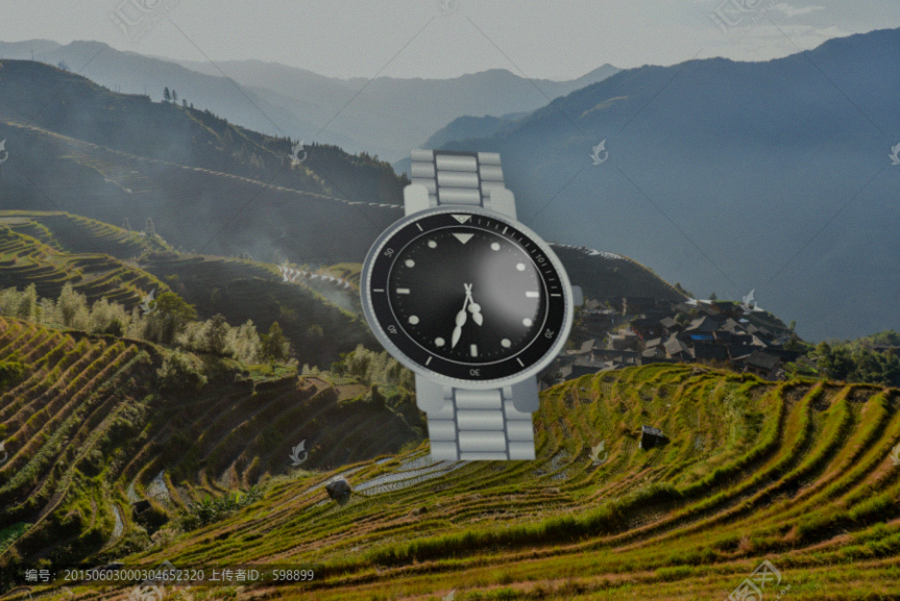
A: 5:33
